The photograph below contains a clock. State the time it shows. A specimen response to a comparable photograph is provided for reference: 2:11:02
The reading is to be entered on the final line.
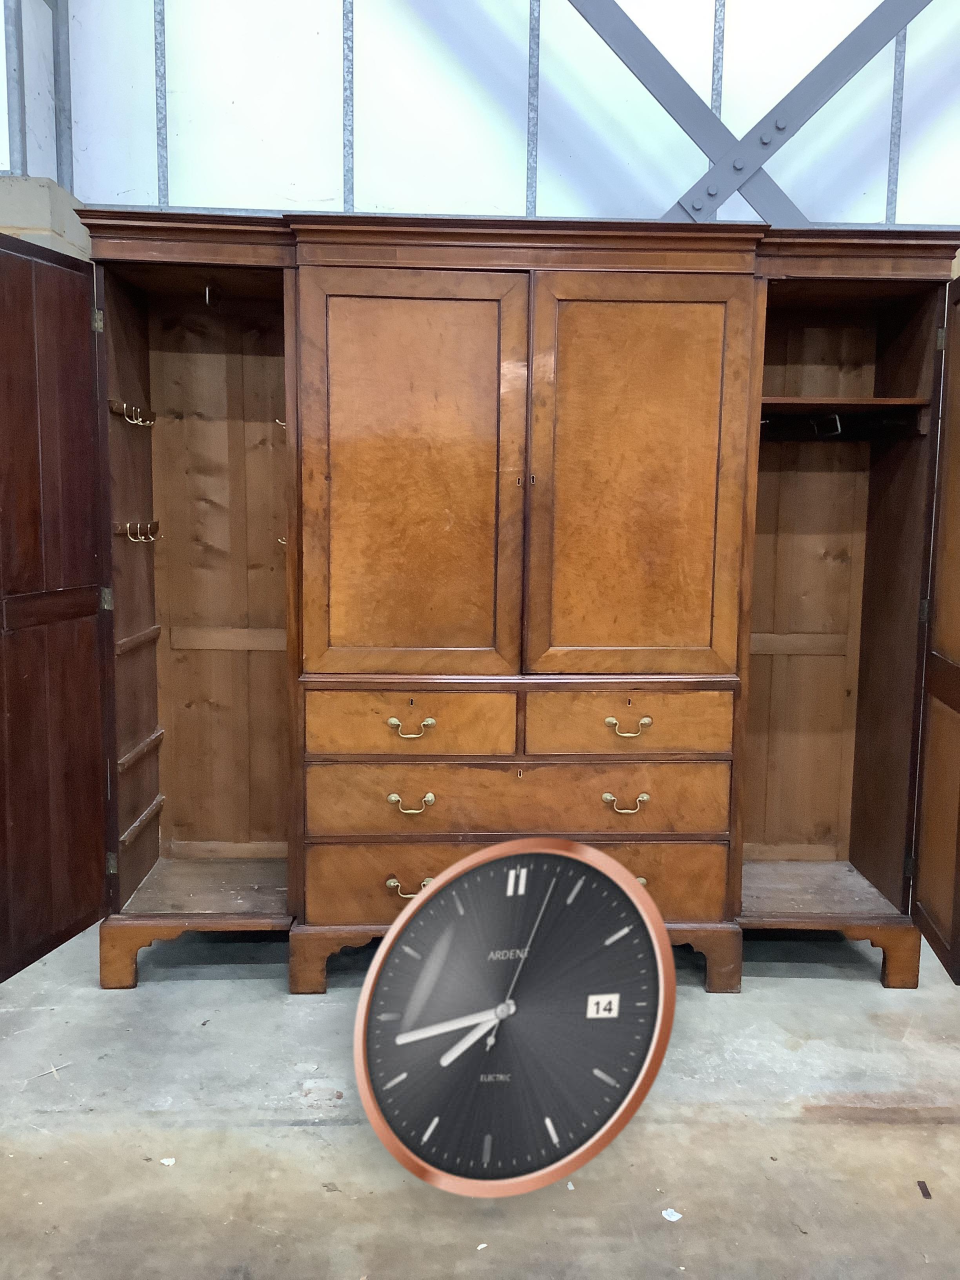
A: 7:43:03
